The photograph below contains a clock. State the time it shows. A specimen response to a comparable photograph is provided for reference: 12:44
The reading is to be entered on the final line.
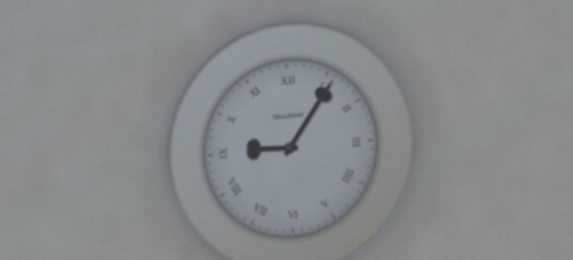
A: 9:06
